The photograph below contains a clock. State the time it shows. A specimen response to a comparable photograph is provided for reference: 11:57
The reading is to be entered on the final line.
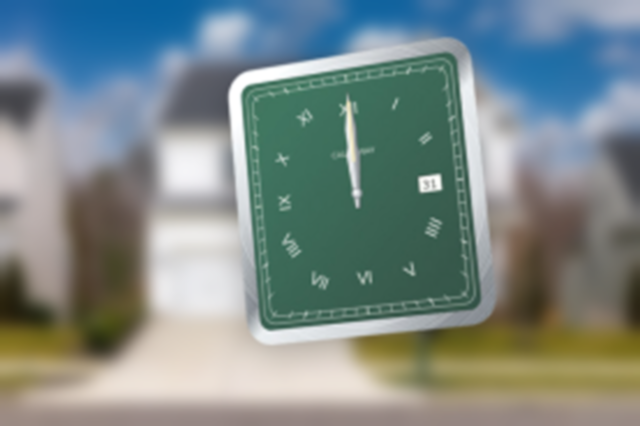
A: 12:00
